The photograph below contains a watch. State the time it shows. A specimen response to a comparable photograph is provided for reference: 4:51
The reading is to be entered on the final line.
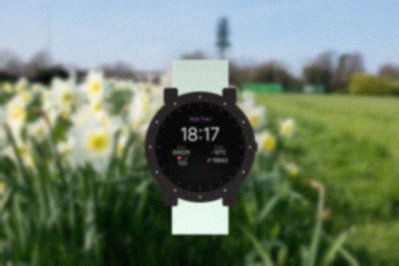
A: 18:17
